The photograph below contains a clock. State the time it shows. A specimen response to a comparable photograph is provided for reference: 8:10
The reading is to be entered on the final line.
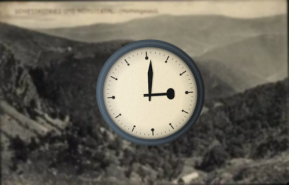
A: 3:01
